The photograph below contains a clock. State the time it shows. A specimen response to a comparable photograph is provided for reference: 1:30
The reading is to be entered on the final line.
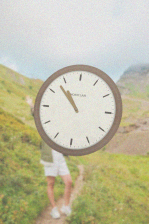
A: 10:53
